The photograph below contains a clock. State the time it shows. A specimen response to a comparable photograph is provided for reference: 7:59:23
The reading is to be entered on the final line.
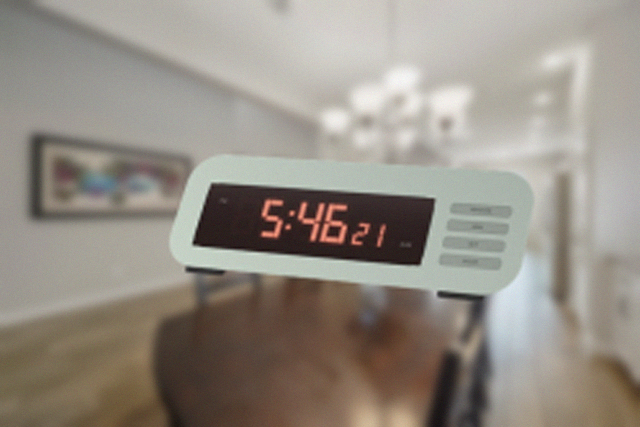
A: 5:46:21
